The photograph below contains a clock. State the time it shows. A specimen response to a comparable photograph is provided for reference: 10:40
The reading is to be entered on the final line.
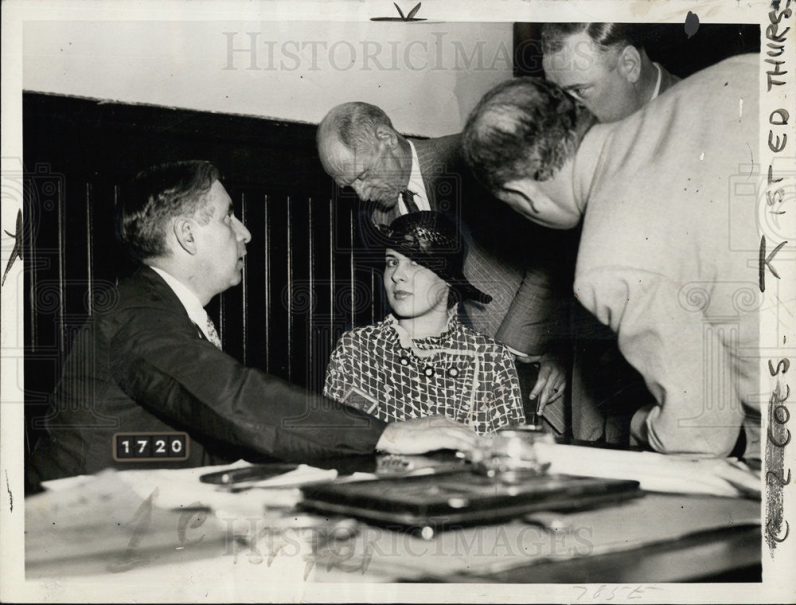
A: 17:20
